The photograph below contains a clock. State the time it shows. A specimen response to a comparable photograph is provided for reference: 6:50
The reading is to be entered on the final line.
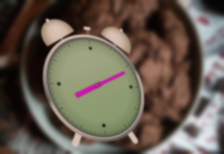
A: 8:11
